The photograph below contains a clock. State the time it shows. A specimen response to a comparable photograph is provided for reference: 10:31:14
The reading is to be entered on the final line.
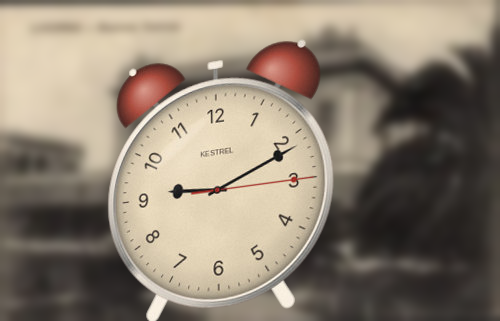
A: 9:11:15
